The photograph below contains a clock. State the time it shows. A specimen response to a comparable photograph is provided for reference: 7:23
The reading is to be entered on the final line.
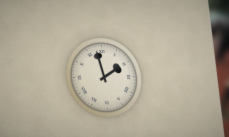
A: 1:58
